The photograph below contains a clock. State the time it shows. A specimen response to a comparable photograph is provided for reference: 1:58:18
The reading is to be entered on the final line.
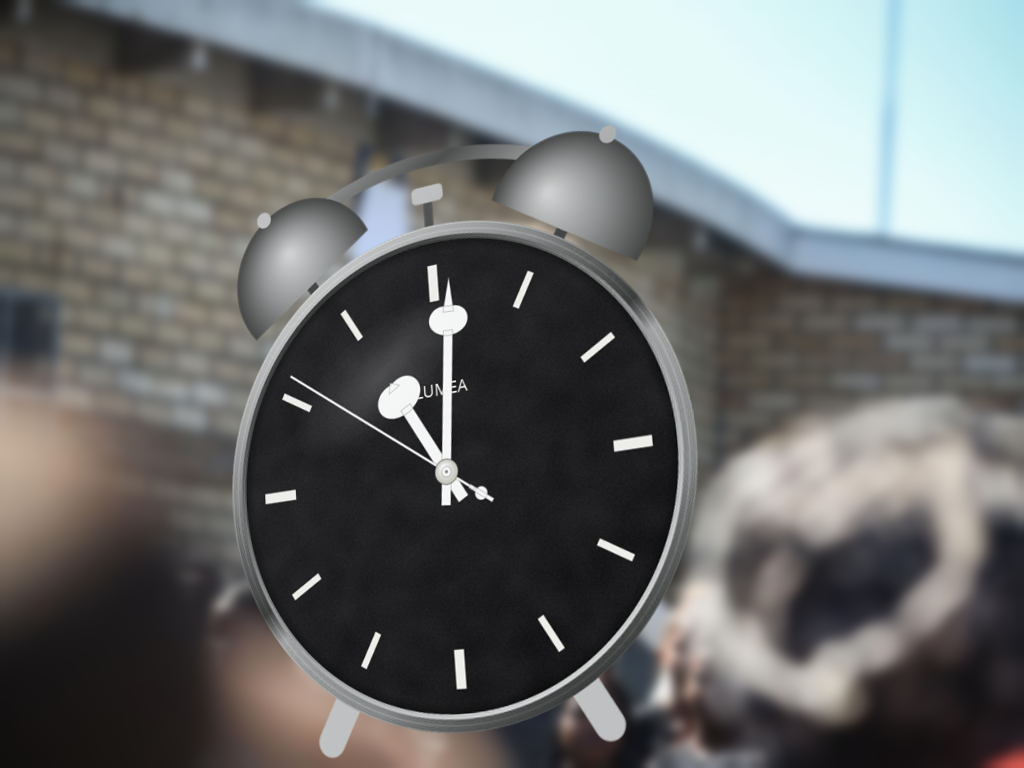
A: 11:00:51
